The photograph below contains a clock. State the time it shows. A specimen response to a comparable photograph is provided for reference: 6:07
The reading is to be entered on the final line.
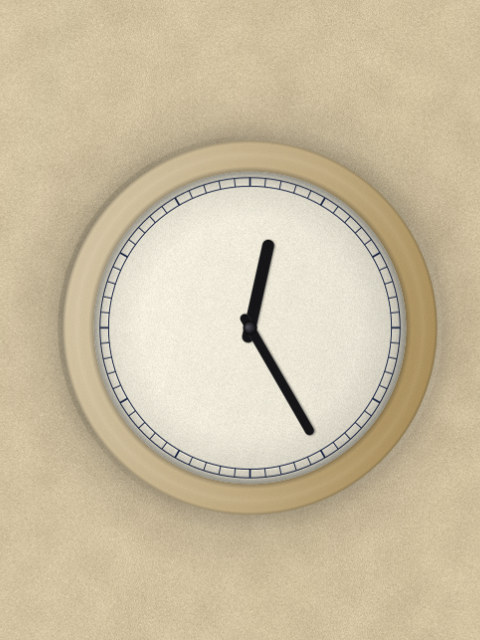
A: 12:25
